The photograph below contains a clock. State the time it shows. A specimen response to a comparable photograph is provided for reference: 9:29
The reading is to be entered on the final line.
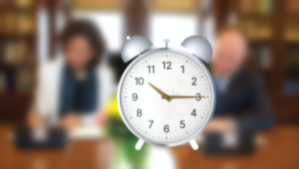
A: 10:15
